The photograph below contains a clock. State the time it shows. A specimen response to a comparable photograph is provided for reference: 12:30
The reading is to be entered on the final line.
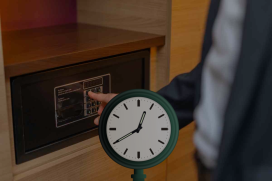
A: 12:40
